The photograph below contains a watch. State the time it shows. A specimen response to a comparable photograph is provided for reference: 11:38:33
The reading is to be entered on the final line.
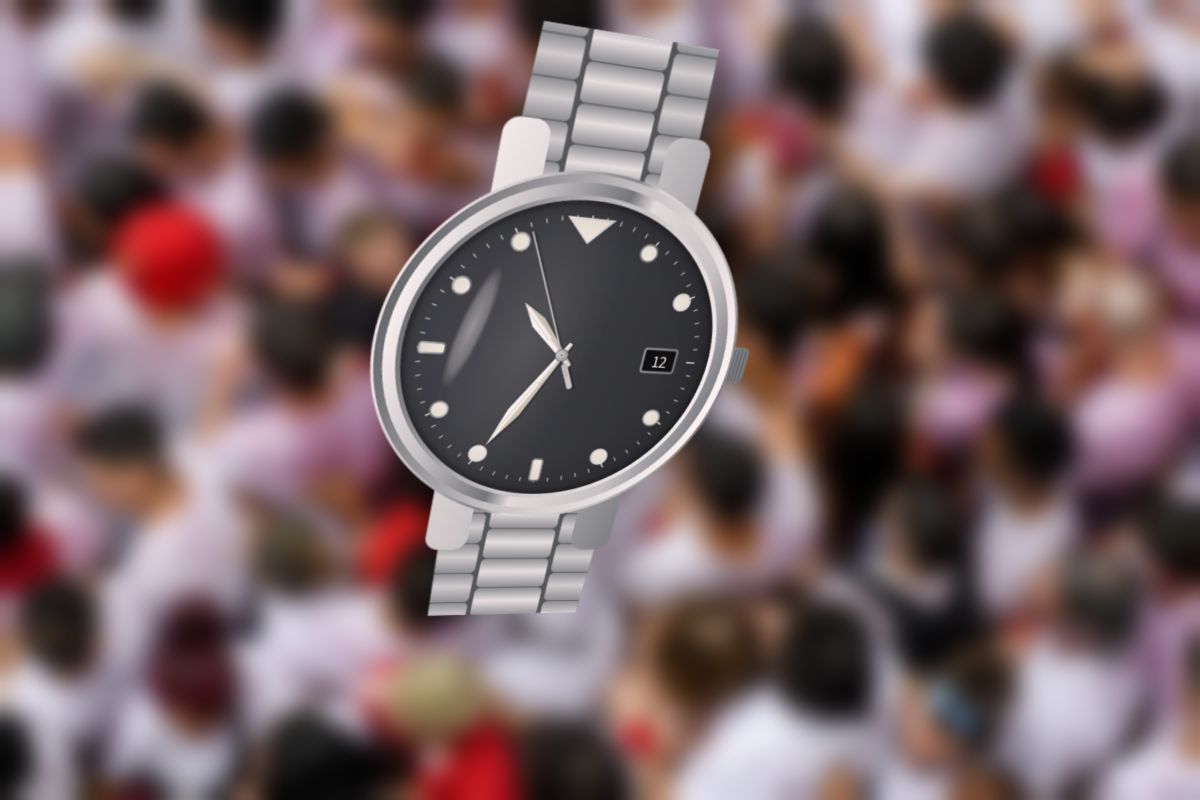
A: 10:34:56
